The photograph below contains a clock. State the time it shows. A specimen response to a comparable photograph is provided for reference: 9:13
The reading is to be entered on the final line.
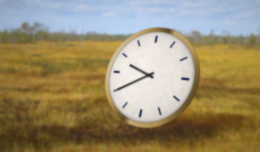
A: 9:40
